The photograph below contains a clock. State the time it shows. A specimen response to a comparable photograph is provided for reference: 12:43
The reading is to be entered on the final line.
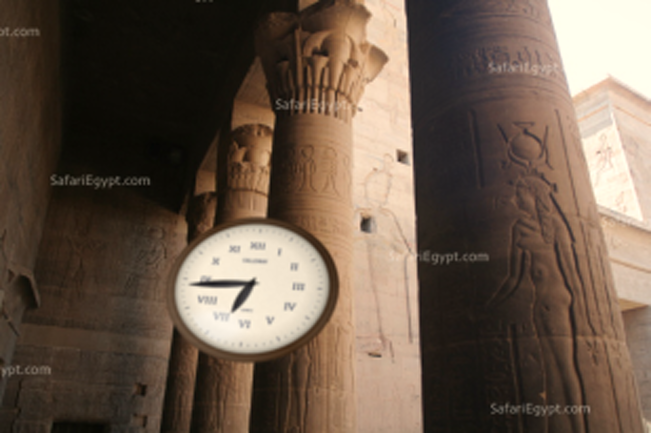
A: 6:44
